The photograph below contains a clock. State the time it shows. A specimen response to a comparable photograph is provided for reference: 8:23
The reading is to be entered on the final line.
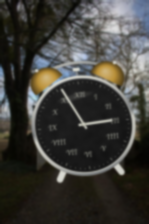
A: 2:56
